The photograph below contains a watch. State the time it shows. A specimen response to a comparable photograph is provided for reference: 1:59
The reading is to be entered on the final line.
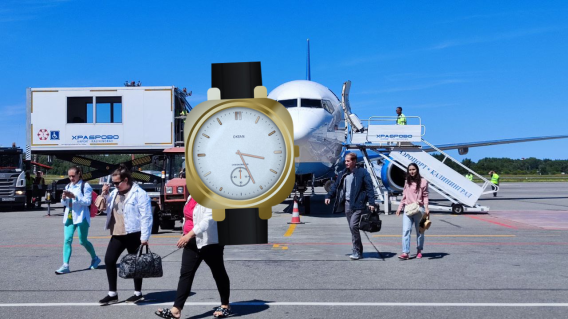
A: 3:26
